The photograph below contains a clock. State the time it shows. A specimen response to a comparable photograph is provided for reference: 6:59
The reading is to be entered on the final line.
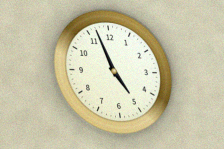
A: 4:57
